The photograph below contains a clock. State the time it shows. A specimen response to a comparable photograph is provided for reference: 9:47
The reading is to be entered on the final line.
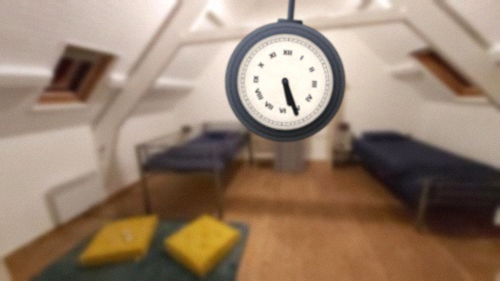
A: 5:26
